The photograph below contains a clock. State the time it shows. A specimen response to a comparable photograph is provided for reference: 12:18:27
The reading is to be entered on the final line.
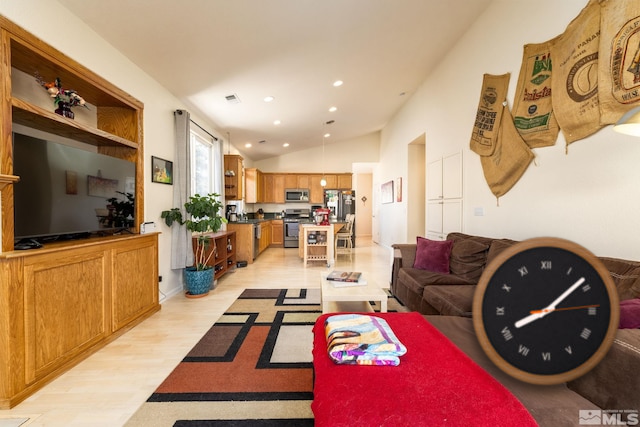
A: 8:08:14
